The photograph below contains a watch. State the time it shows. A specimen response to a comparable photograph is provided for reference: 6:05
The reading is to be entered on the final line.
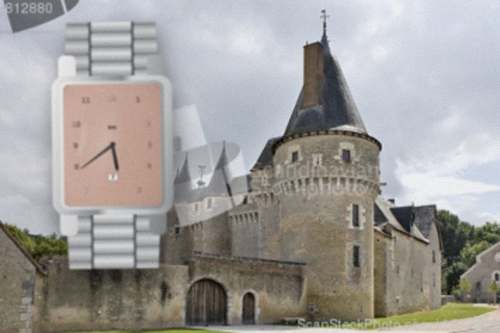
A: 5:39
